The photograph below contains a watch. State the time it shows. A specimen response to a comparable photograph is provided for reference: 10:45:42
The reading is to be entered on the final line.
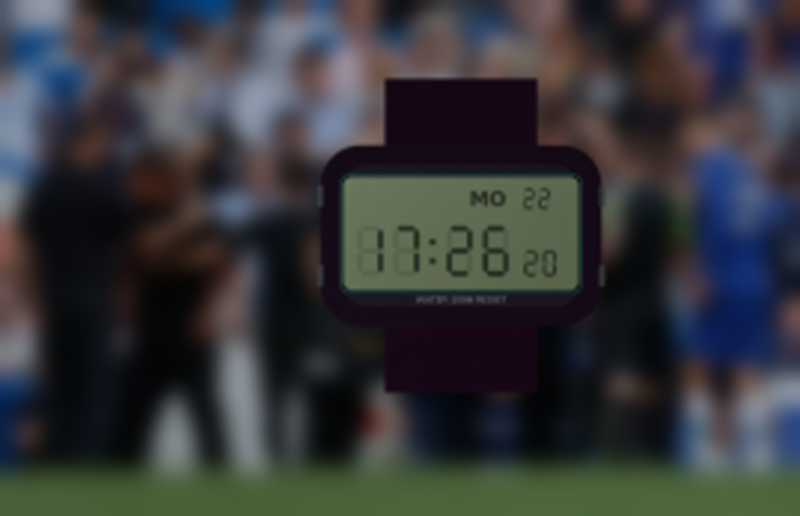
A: 17:26:20
